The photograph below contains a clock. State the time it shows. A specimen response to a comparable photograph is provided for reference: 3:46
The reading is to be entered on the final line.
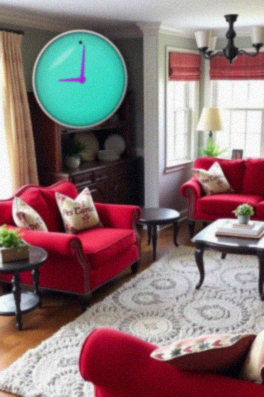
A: 9:01
